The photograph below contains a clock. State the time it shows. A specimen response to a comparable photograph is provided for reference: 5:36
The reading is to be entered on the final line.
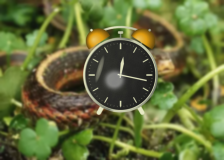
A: 12:17
